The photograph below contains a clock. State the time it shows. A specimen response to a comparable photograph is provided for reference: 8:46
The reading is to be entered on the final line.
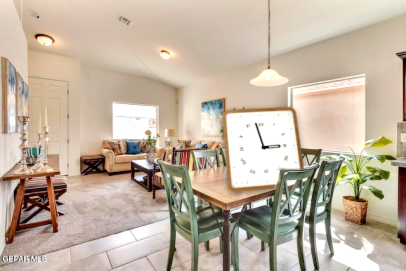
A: 2:58
